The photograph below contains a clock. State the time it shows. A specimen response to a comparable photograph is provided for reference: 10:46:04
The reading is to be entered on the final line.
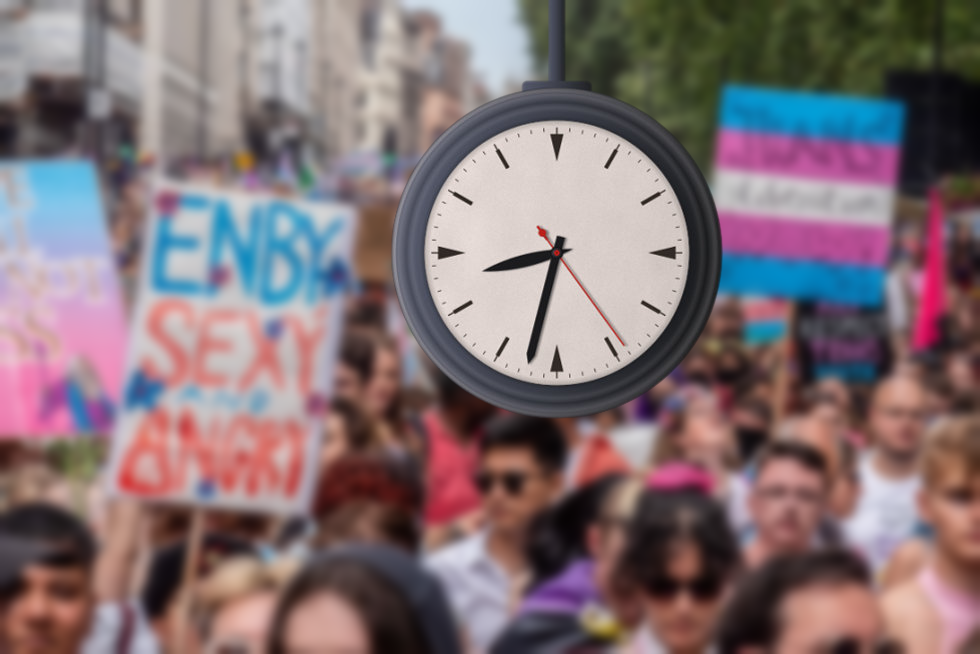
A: 8:32:24
